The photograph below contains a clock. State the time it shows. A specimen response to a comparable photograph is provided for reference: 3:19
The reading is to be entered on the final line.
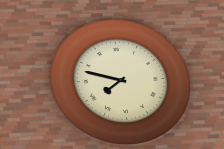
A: 7:48
